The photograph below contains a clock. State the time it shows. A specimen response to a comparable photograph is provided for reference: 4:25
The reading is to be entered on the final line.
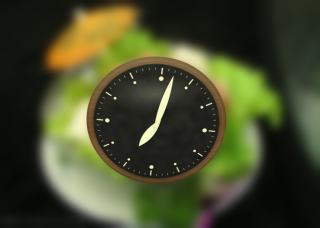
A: 7:02
